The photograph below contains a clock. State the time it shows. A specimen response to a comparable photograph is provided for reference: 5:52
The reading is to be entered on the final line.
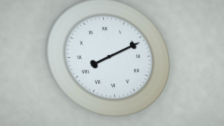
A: 8:11
